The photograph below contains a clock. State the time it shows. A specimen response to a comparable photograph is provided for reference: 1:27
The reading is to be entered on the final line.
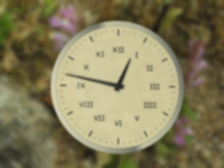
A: 12:47
